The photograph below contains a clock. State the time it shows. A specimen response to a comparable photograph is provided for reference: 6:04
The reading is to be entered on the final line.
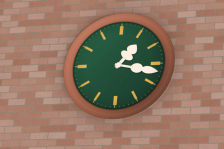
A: 1:17
